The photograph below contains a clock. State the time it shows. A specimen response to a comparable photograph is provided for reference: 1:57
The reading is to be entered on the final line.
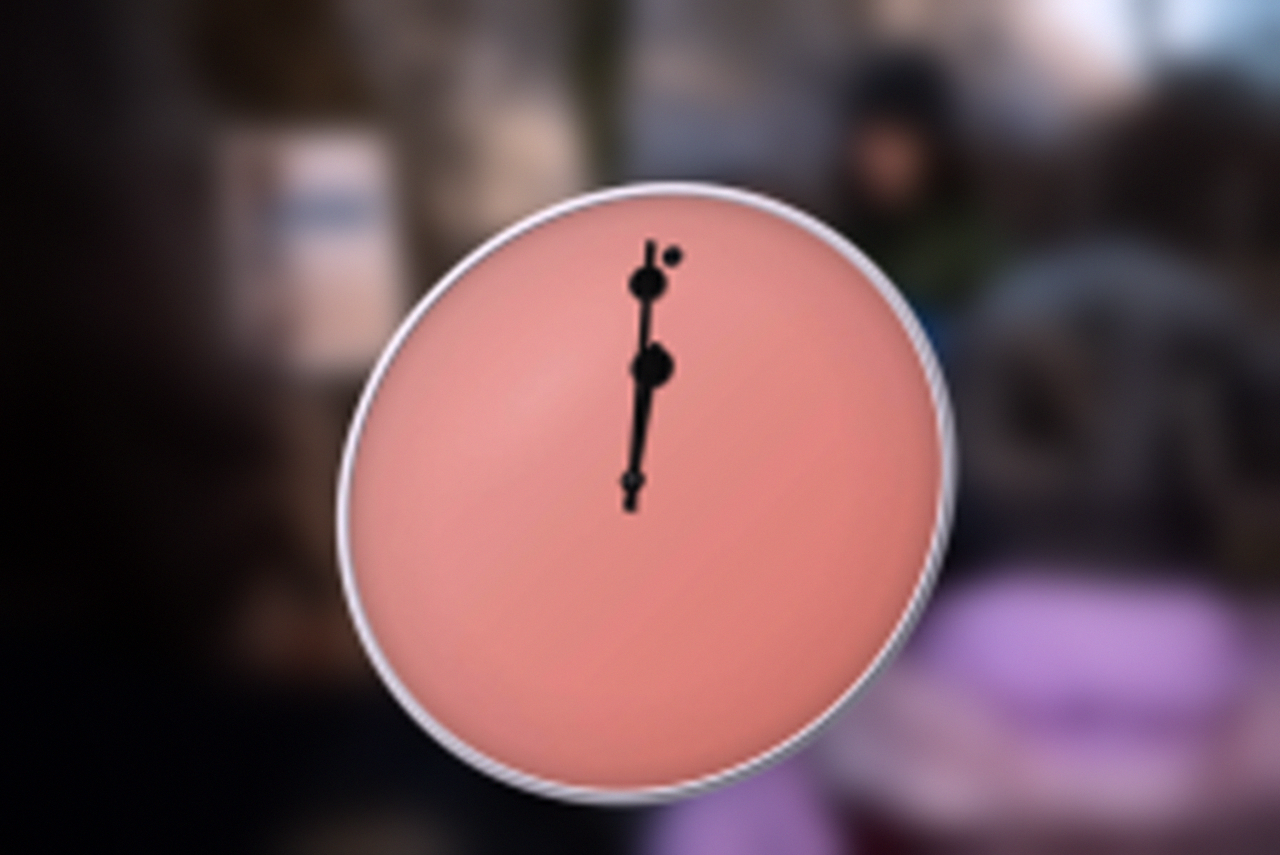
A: 11:59
